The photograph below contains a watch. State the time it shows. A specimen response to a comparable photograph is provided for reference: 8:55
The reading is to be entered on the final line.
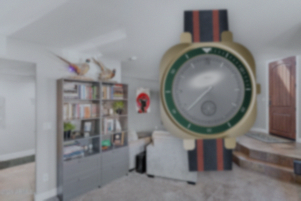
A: 7:38
